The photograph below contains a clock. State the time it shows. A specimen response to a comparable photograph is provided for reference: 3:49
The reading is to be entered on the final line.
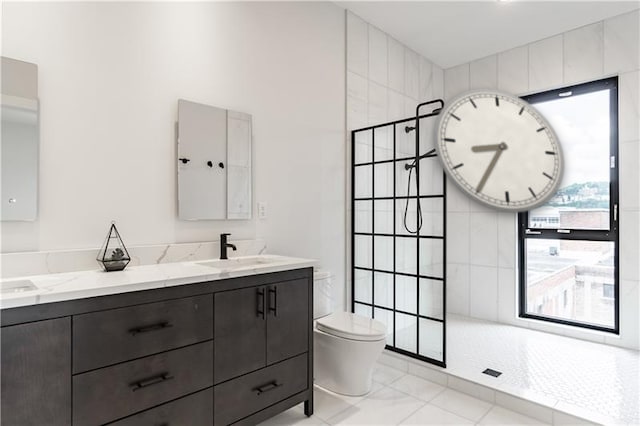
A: 8:35
